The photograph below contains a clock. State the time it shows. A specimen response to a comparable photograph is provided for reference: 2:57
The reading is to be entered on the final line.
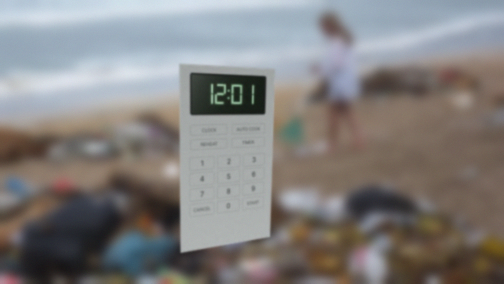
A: 12:01
